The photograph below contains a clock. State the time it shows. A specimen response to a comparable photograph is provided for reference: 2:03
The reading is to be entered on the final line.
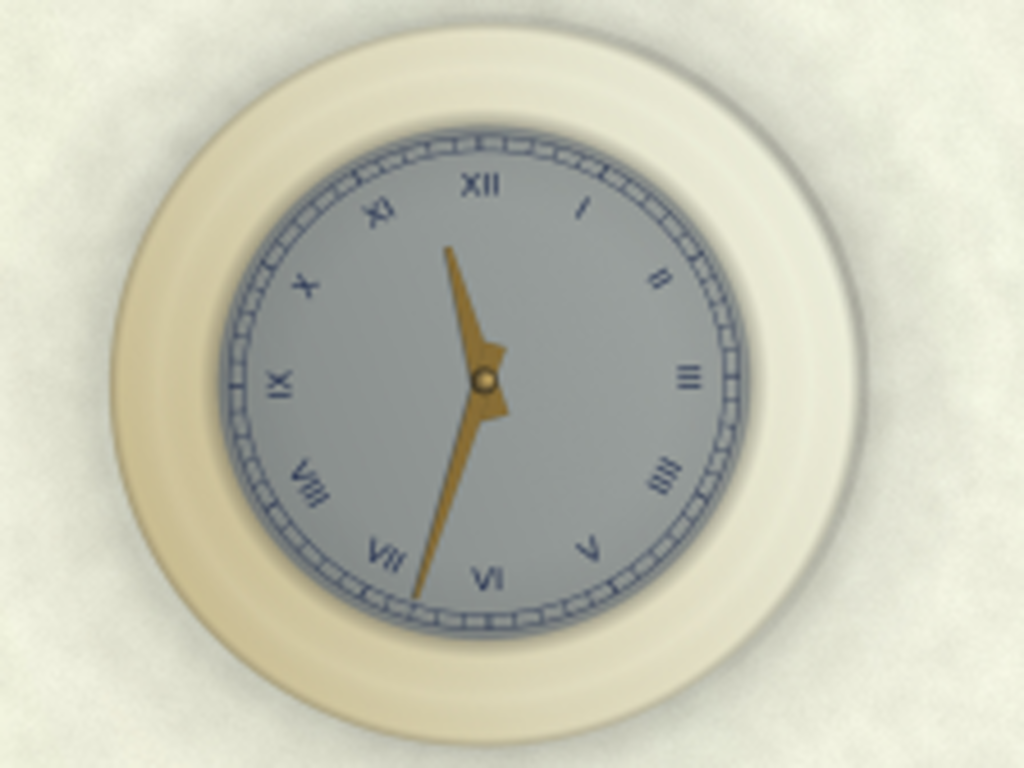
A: 11:33
